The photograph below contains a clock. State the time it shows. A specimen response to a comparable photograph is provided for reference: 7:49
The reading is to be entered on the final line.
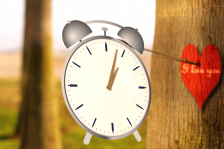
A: 1:03
